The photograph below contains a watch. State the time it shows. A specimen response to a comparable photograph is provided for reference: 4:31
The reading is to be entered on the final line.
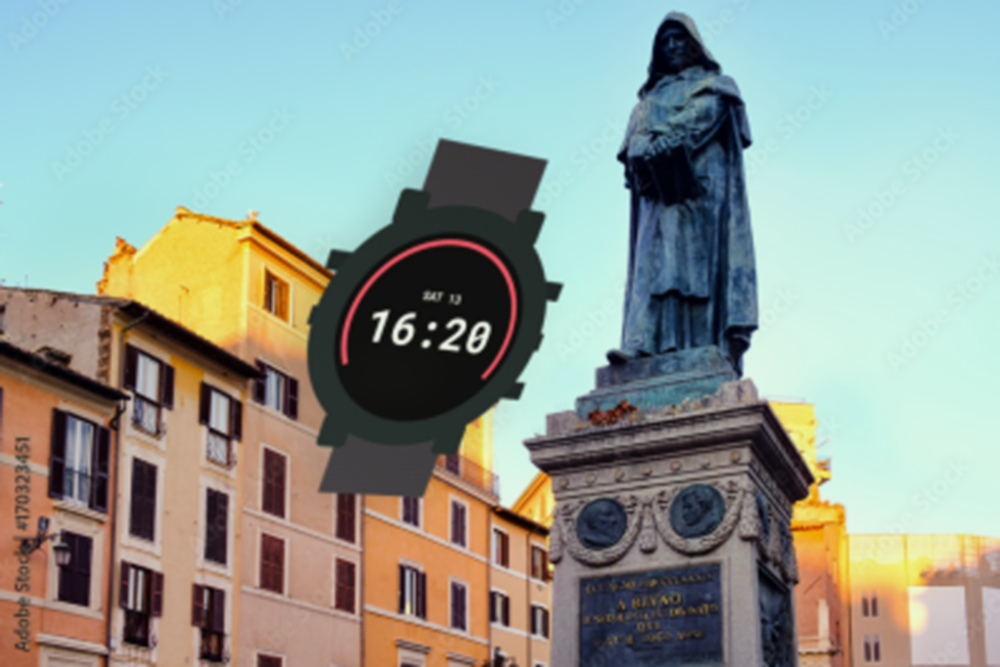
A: 16:20
